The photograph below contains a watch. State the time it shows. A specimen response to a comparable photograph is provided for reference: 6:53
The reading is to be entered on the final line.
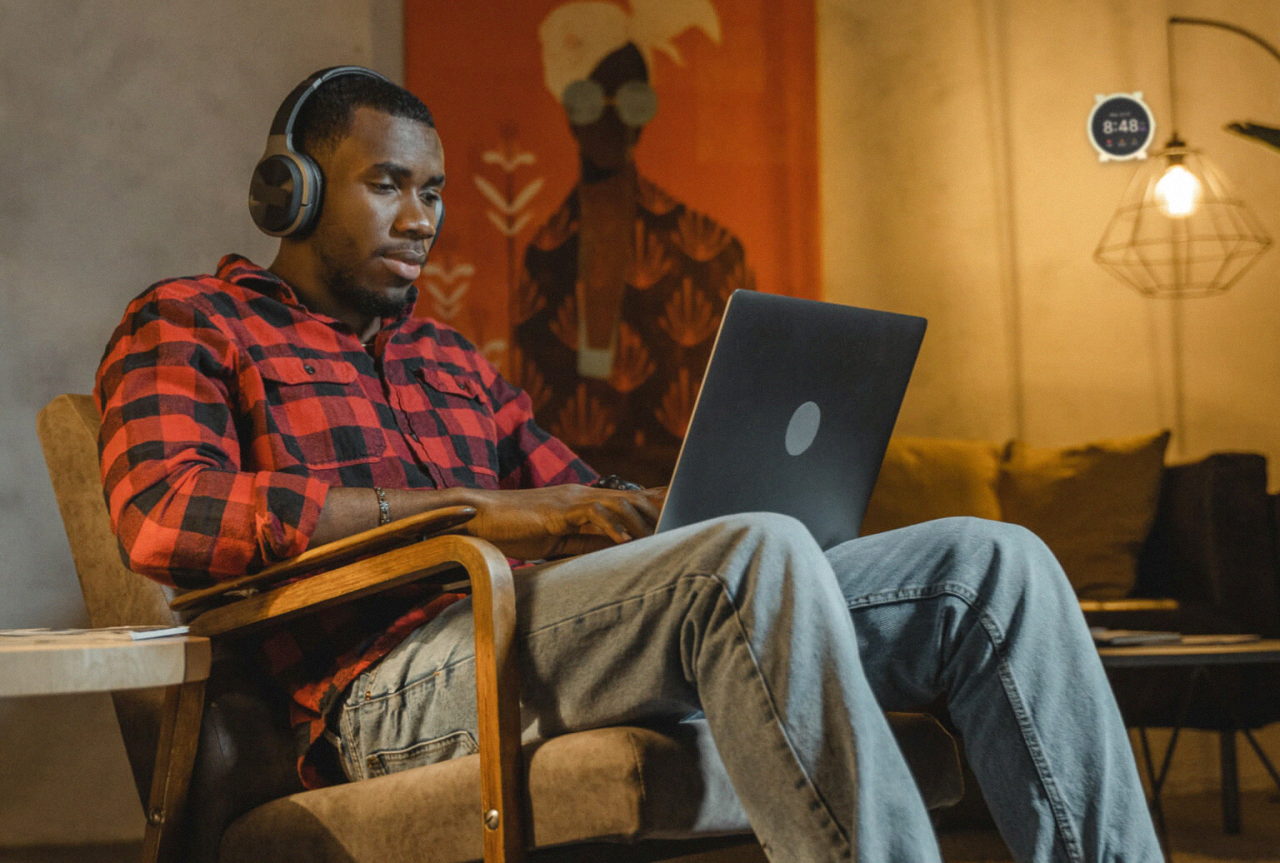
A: 8:48
